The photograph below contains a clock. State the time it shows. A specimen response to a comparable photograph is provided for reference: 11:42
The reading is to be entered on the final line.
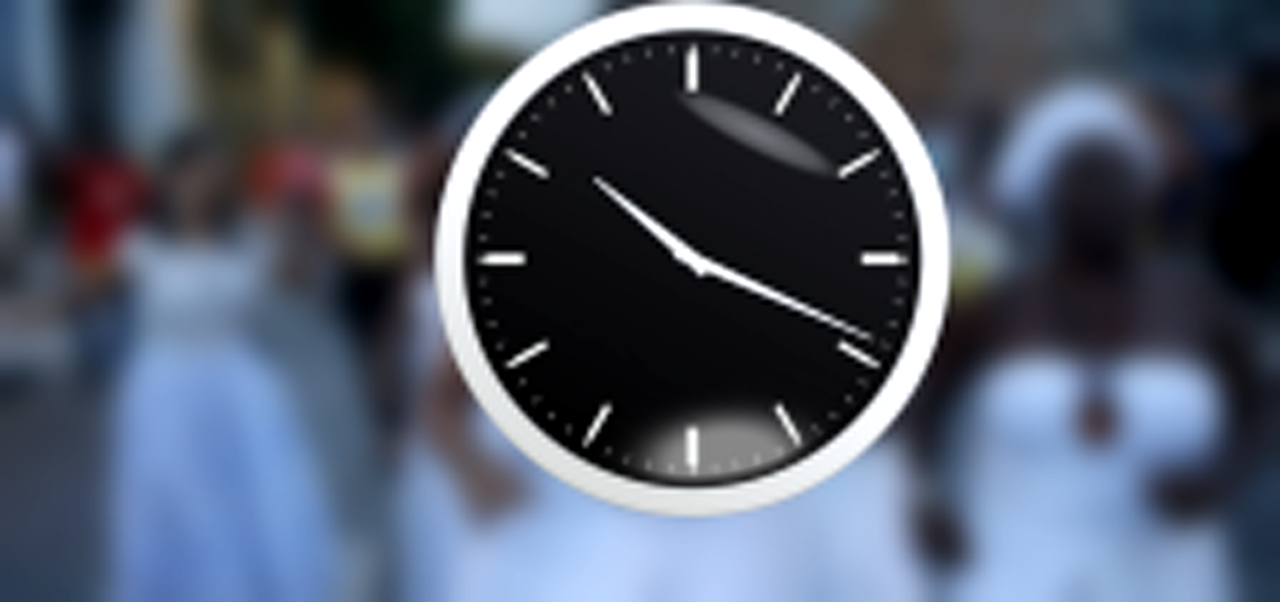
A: 10:19
